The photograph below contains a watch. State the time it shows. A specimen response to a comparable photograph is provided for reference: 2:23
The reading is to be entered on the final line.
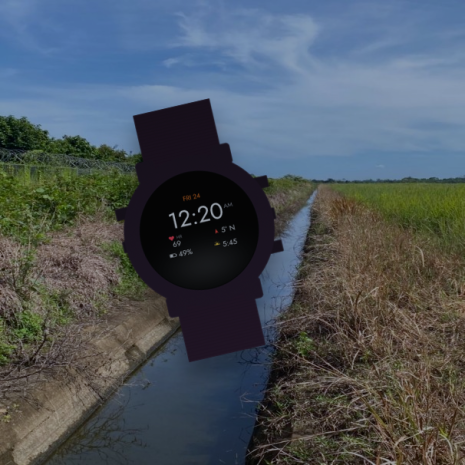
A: 12:20
